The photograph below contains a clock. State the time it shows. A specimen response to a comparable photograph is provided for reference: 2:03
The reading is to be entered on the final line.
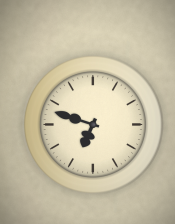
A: 6:48
